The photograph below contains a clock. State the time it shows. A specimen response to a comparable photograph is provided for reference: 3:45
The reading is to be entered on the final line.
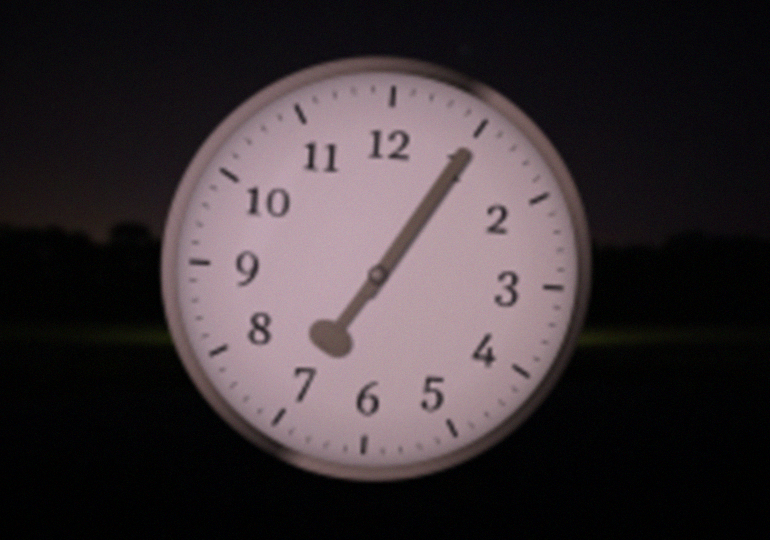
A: 7:05
